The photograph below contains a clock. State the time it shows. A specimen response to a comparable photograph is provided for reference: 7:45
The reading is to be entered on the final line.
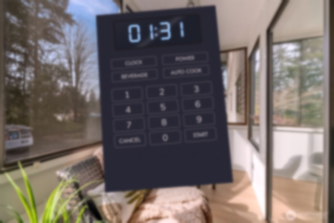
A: 1:31
